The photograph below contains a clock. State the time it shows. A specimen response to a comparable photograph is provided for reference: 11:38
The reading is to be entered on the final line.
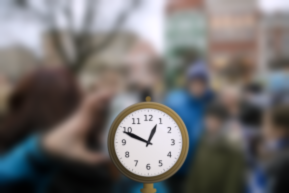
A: 12:49
